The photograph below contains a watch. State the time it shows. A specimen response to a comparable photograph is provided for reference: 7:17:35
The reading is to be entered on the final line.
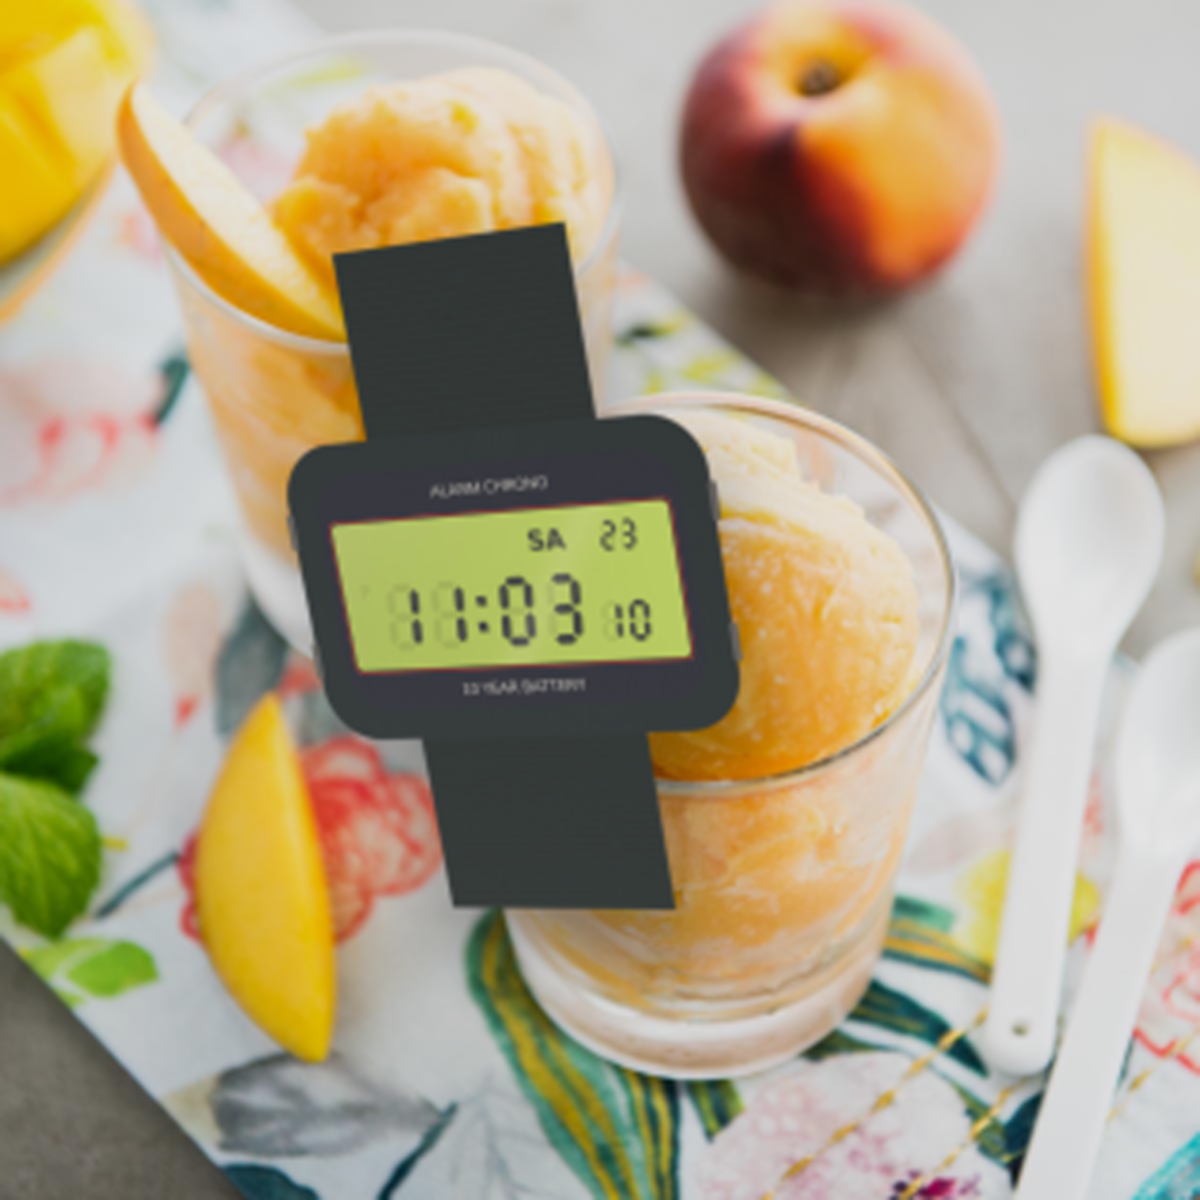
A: 11:03:10
